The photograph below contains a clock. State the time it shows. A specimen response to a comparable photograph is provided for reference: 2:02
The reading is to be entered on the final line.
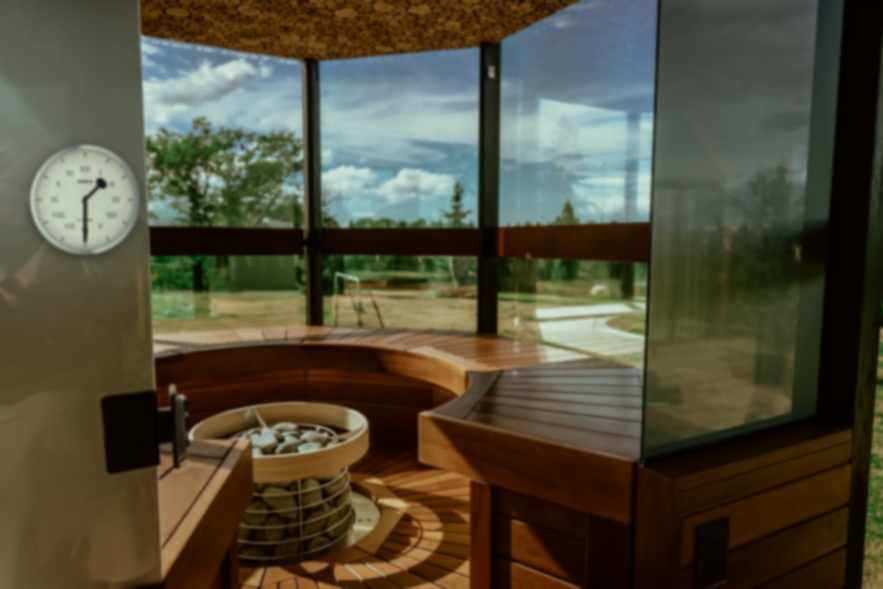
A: 1:30
